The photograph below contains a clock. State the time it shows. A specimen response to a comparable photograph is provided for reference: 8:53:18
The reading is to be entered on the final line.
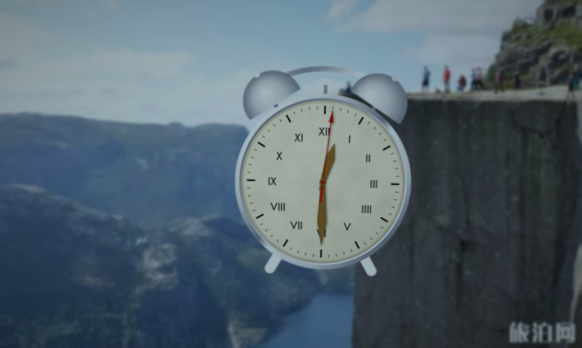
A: 12:30:01
